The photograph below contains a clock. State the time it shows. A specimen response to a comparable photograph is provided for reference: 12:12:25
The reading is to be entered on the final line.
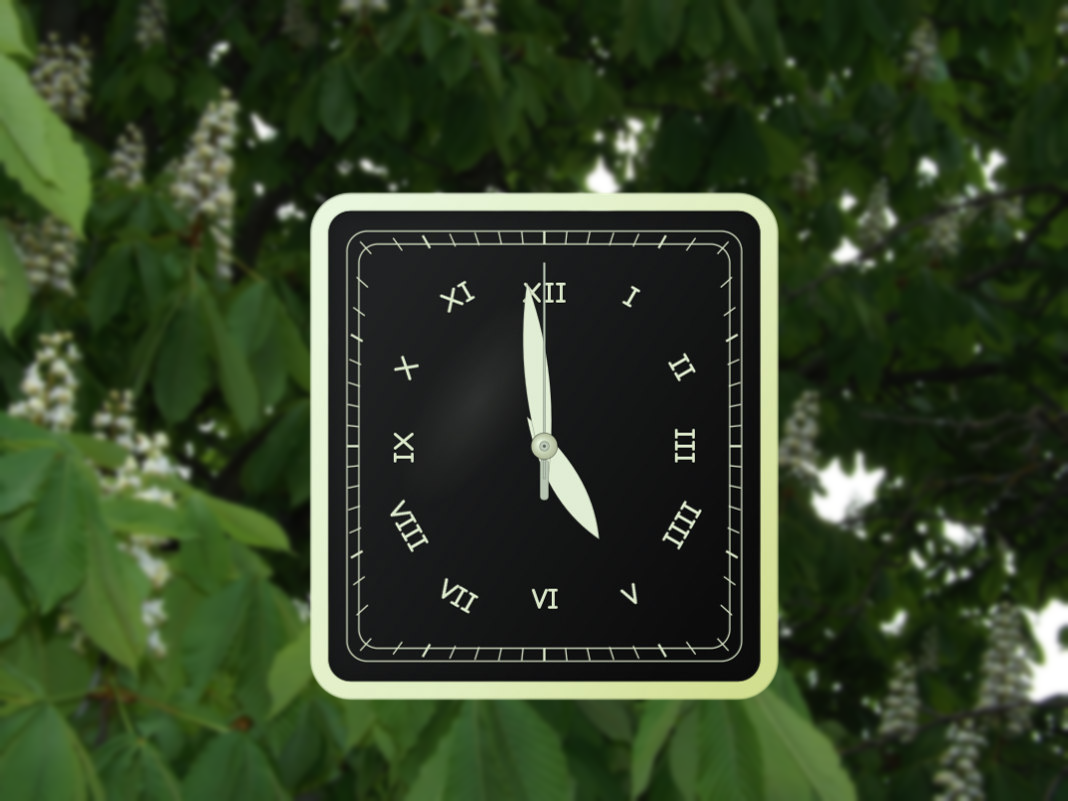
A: 4:59:00
